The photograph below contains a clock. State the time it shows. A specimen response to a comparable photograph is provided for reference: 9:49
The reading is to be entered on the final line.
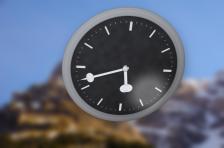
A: 5:42
